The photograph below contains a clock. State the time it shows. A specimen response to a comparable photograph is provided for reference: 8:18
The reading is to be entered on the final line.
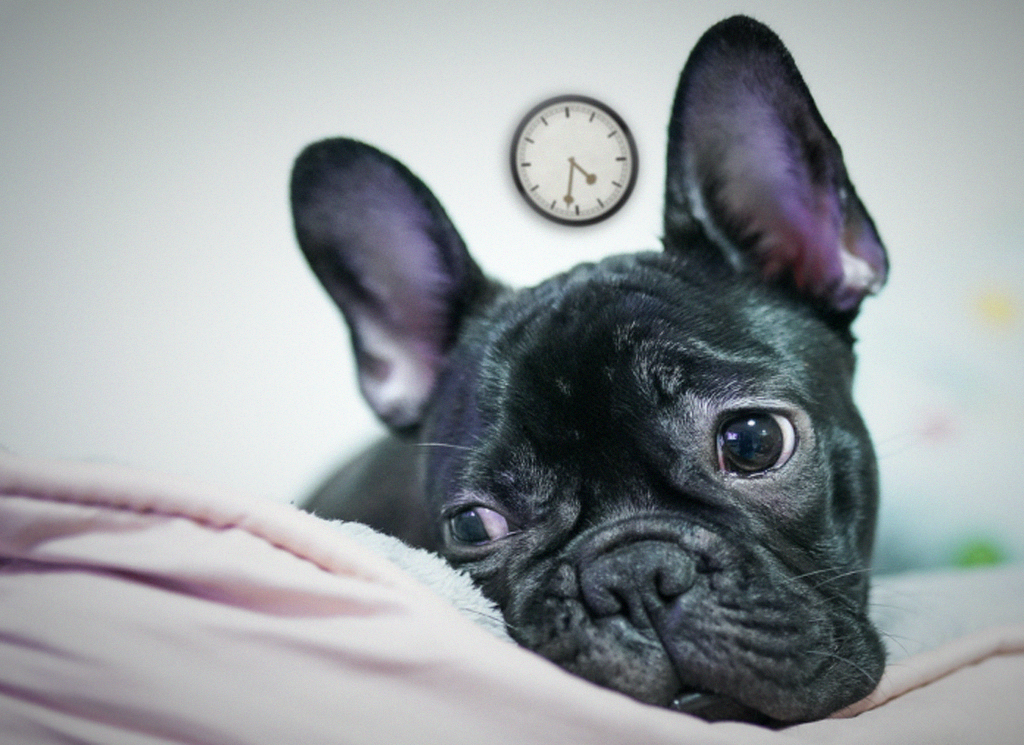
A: 4:32
